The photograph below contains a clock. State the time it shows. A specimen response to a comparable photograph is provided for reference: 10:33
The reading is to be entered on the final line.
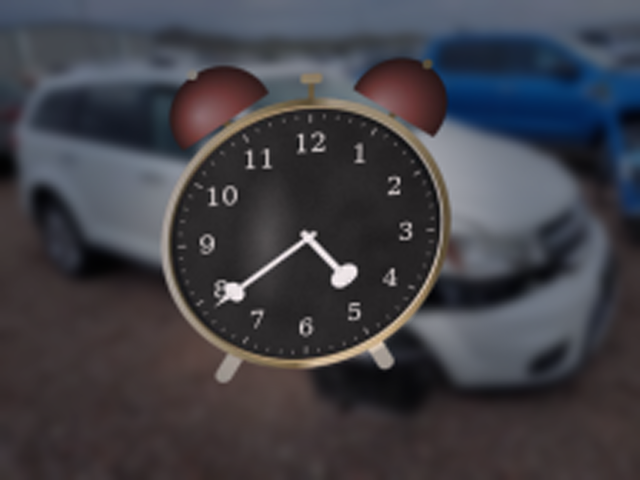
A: 4:39
